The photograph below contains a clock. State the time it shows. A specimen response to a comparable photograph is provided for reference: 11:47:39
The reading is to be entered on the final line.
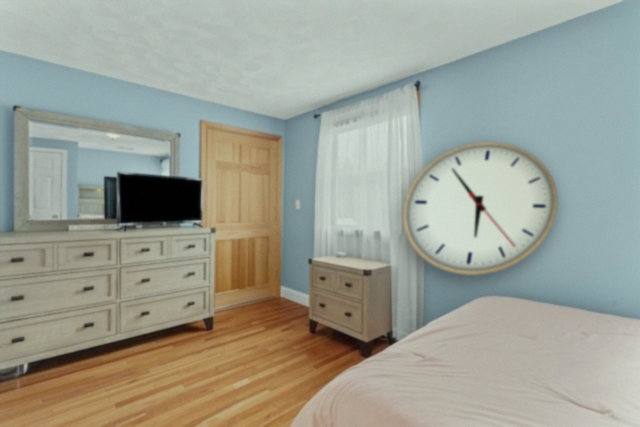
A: 5:53:23
